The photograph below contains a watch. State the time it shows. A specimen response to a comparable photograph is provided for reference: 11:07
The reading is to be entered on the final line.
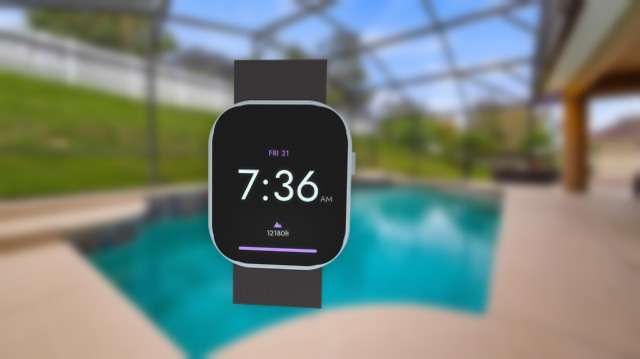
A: 7:36
